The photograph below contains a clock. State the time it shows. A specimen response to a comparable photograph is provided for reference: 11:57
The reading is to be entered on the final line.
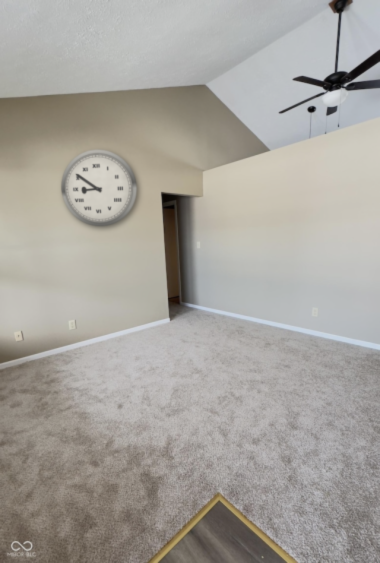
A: 8:51
